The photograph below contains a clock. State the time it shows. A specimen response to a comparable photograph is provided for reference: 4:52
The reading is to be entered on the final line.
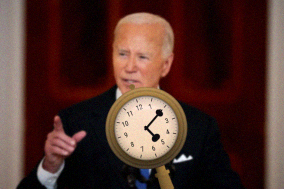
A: 5:10
